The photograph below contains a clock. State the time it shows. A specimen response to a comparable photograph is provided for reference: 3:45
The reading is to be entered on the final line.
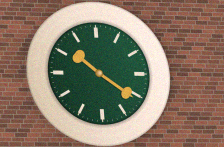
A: 10:21
